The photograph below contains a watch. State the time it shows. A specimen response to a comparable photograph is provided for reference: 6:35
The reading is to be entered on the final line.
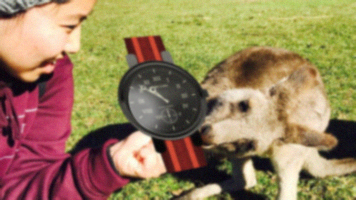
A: 10:52
